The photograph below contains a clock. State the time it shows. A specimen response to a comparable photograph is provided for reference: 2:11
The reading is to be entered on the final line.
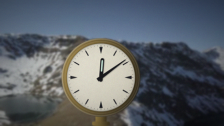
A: 12:09
